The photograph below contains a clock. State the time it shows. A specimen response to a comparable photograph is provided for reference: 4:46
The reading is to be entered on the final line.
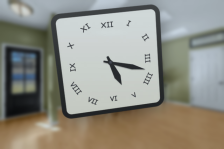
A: 5:18
